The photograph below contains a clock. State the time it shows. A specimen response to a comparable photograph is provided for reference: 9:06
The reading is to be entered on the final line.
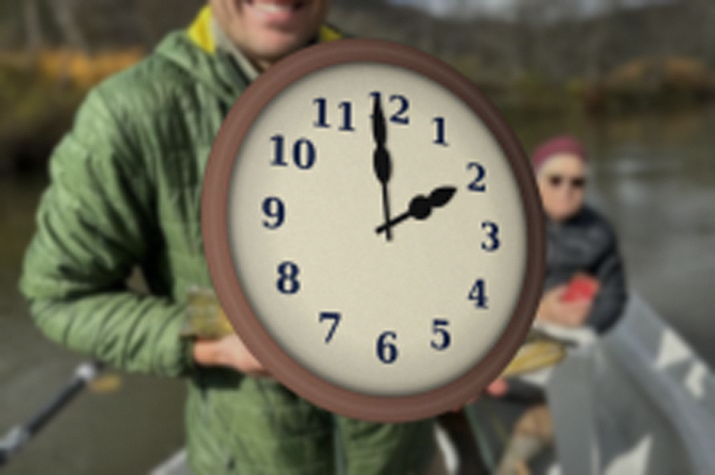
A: 1:59
